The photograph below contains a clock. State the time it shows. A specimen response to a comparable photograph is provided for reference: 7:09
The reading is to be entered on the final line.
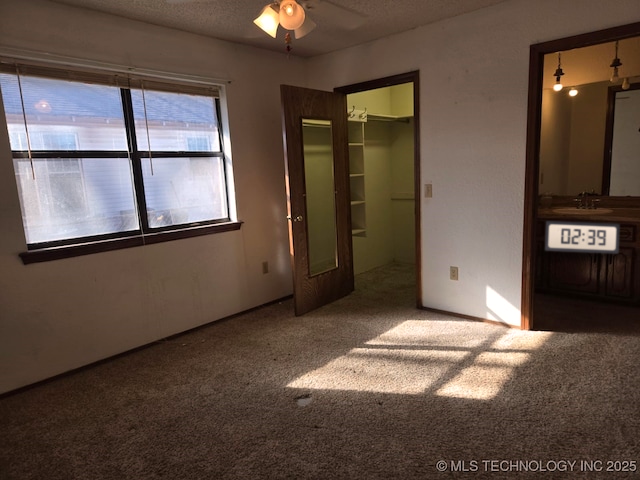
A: 2:39
